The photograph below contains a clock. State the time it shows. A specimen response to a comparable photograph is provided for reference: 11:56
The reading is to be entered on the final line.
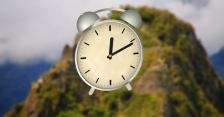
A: 12:11
